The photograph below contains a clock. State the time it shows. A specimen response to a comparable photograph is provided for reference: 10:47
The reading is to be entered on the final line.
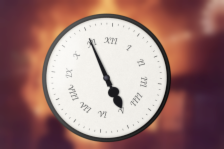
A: 4:55
